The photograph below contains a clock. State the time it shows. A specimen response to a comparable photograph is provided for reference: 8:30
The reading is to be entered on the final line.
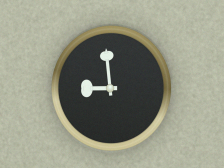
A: 8:59
